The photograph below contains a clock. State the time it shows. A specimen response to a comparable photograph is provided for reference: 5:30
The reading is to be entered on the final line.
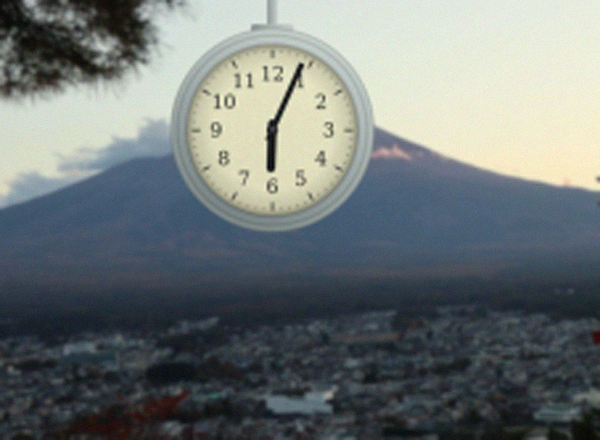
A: 6:04
